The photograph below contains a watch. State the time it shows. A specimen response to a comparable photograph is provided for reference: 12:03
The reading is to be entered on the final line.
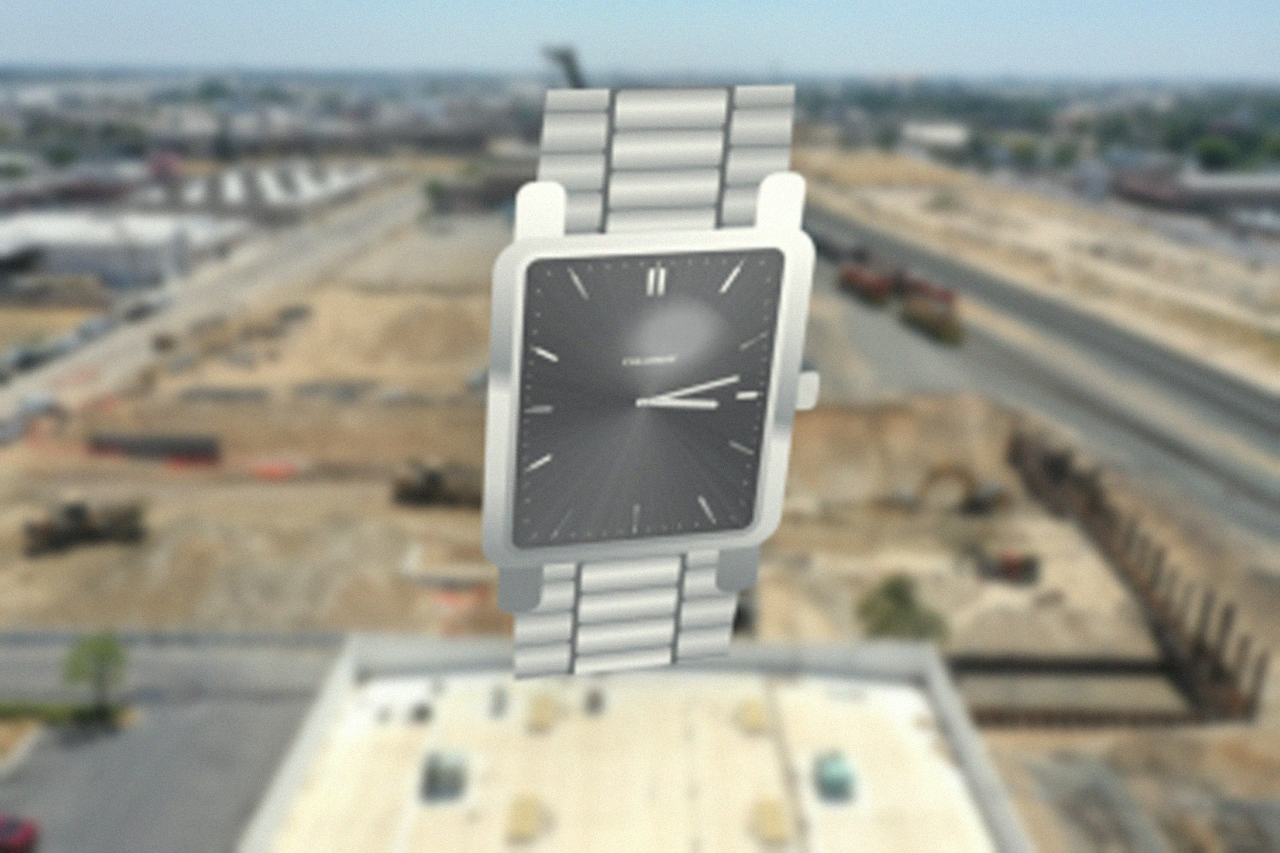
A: 3:13
